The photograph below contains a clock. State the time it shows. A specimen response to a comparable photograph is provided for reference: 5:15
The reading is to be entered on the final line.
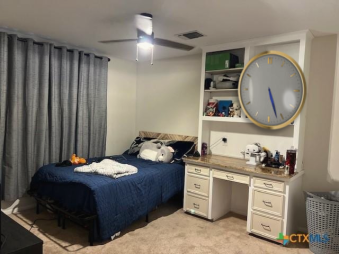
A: 5:27
